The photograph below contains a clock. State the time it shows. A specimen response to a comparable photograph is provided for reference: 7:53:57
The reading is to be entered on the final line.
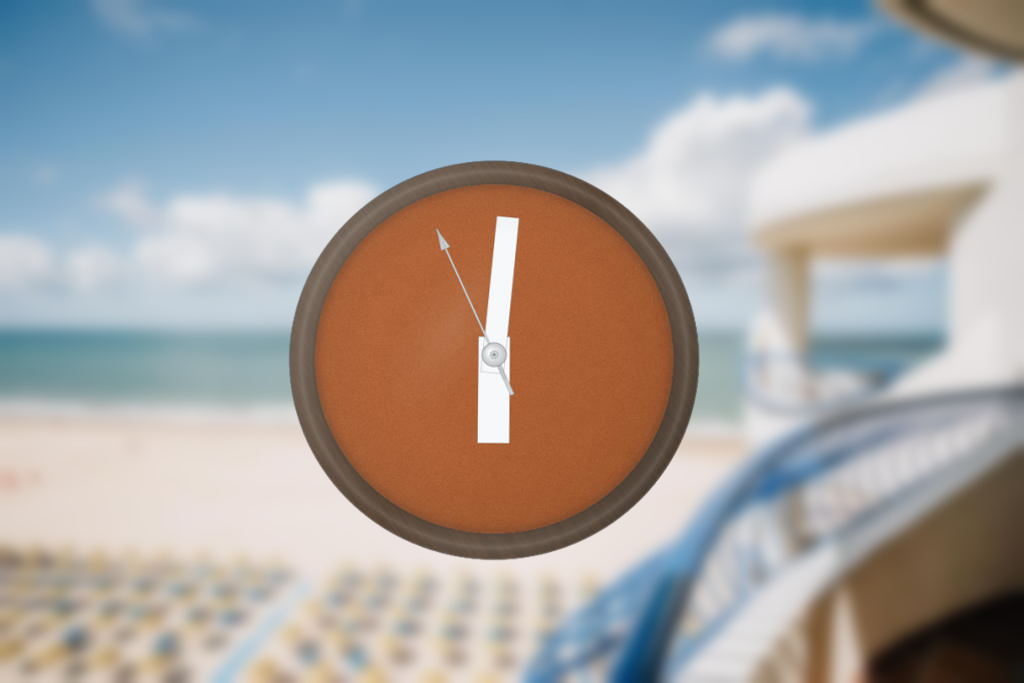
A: 6:00:56
